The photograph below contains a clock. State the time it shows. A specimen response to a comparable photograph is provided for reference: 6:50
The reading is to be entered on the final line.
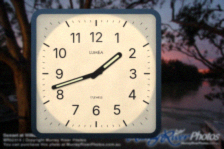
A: 1:42
